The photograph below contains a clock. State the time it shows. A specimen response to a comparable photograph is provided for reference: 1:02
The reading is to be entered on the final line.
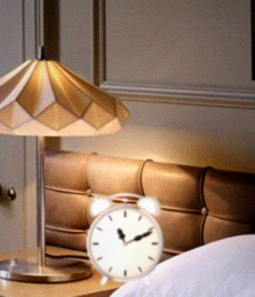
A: 11:11
